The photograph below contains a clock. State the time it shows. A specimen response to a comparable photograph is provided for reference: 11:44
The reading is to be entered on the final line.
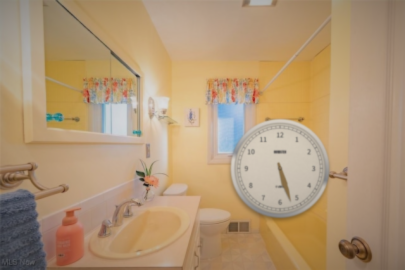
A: 5:27
